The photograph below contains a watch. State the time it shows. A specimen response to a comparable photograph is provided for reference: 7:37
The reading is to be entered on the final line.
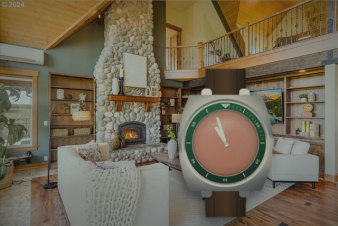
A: 10:57
